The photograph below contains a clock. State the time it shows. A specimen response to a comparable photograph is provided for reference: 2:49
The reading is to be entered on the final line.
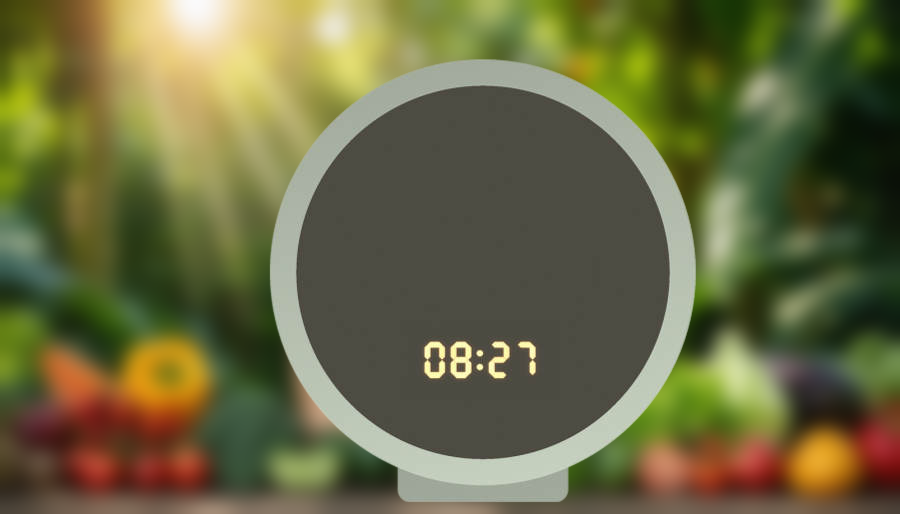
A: 8:27
